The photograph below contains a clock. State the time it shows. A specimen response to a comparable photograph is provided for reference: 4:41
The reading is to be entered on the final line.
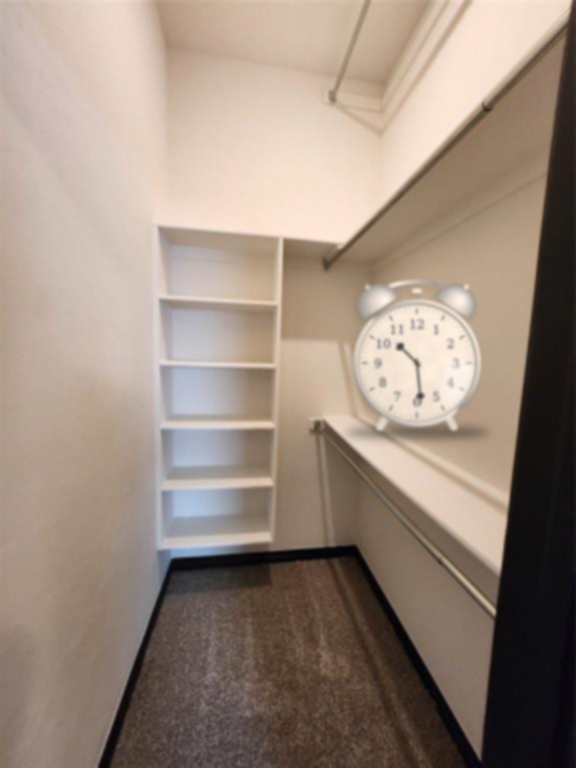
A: 10:29
